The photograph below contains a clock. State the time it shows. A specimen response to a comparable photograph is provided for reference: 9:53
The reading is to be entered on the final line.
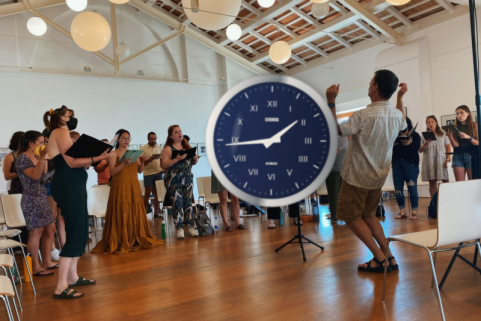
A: 1:44
